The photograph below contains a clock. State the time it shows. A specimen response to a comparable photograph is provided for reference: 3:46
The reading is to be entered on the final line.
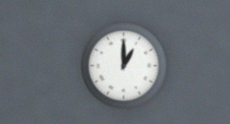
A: 1:00
